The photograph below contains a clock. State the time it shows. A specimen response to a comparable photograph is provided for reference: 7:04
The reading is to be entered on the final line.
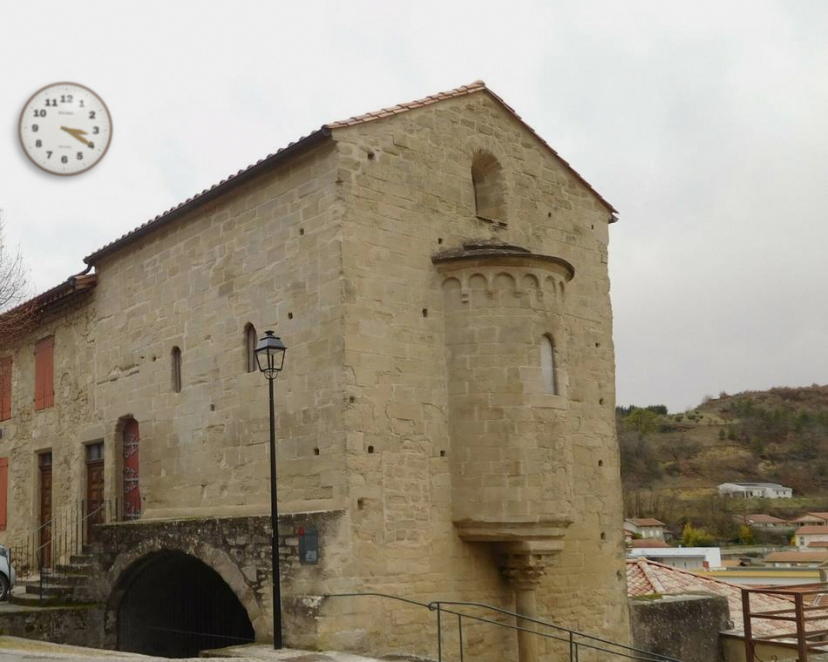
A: 3:20
